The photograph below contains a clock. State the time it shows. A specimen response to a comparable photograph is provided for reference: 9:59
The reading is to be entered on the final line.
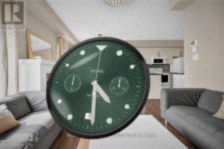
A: 4:29
